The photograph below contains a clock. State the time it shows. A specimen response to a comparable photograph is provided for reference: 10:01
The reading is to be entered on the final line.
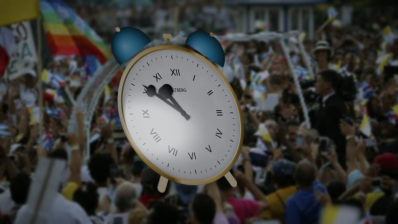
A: 10:51
